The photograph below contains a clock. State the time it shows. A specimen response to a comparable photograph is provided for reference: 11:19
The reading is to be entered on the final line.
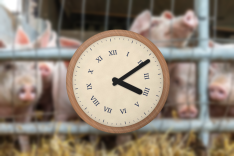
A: 4:11
